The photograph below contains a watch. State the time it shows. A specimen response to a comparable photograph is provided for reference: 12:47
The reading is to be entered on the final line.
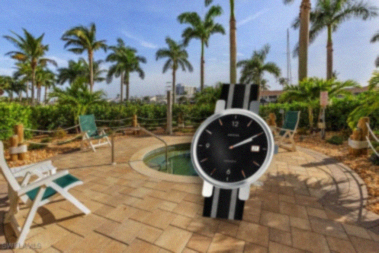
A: 2:10
